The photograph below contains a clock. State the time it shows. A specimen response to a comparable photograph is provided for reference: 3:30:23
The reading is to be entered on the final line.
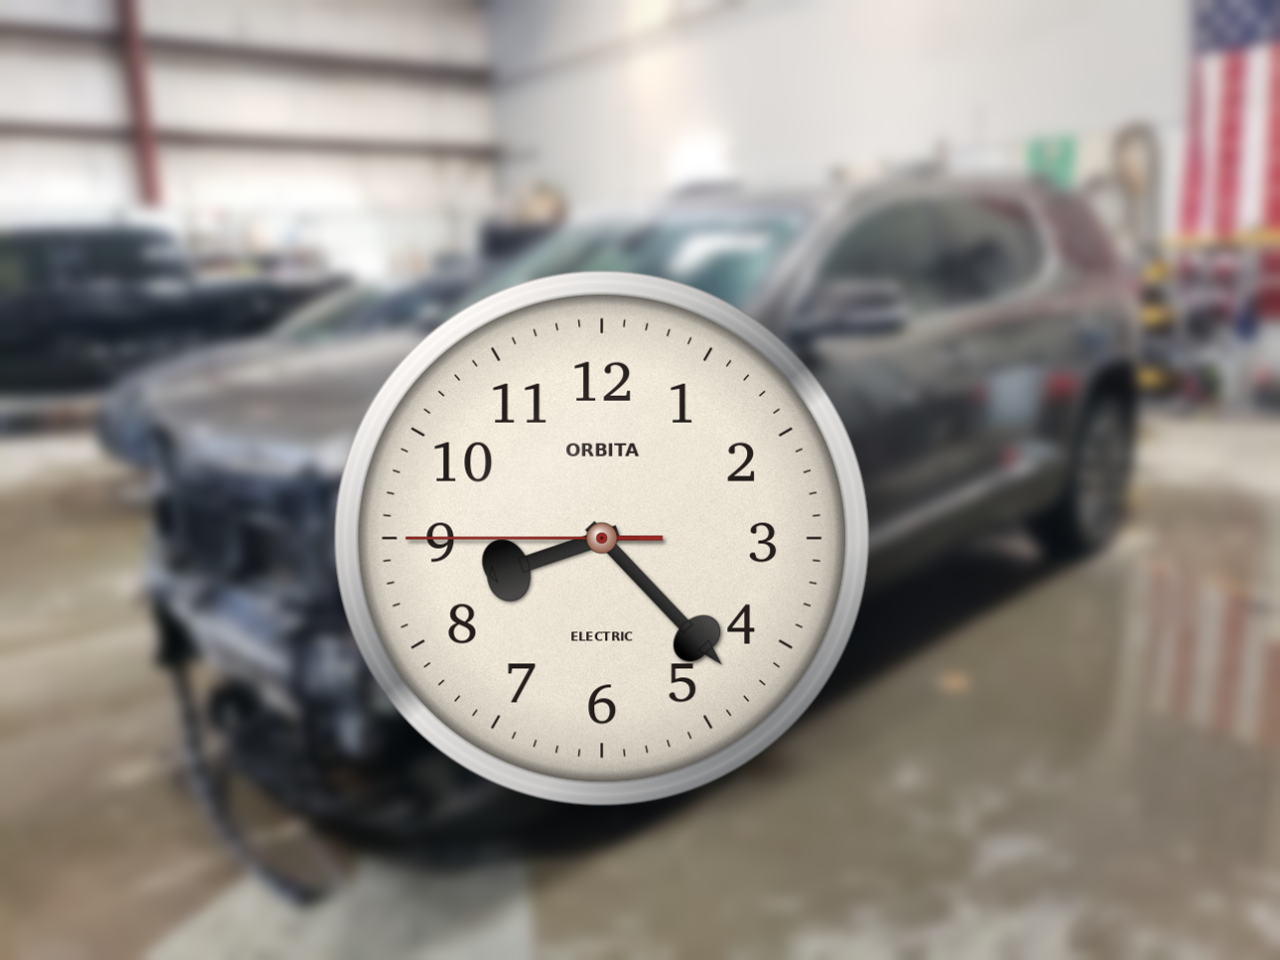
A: 8:22:45
